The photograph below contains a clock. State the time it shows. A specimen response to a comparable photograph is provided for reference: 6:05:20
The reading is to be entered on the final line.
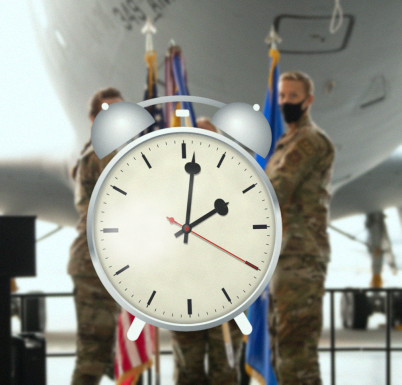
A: 2:01:20
